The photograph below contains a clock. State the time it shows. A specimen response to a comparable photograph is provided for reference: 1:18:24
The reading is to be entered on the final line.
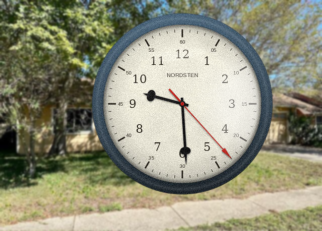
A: 9:29:23
